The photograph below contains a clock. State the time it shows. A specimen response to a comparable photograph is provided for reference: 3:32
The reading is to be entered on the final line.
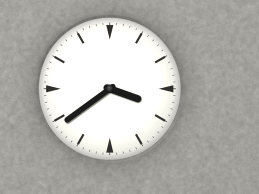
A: 3:39
